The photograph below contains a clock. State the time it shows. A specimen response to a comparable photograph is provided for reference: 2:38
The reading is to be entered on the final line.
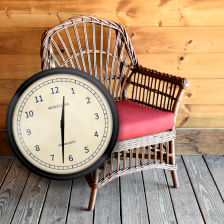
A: 12:32
